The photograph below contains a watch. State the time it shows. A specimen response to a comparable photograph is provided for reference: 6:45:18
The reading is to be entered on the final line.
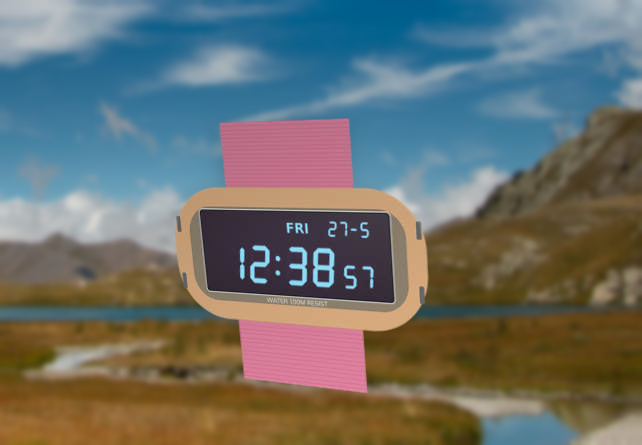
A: 12:38:57
